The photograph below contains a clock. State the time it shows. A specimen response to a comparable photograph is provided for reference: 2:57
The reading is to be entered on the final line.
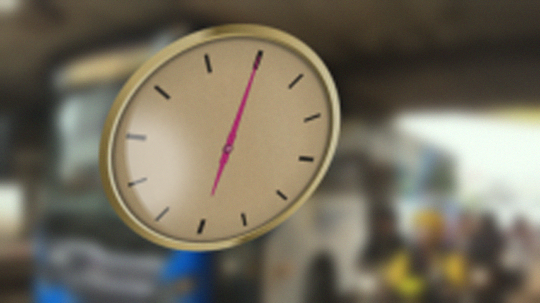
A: 6:00
